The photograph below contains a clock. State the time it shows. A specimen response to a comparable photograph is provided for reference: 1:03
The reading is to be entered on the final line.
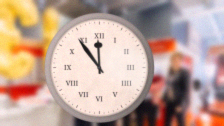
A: 11:54
